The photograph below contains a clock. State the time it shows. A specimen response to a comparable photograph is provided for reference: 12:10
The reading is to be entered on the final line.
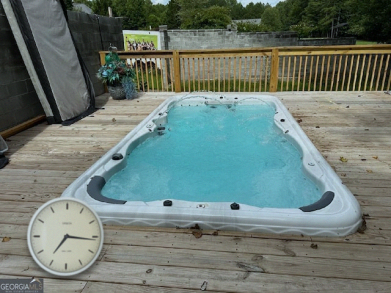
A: 7:16
